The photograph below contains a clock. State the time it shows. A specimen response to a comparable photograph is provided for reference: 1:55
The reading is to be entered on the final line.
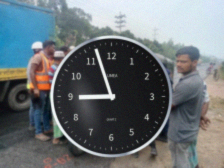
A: 8:57
